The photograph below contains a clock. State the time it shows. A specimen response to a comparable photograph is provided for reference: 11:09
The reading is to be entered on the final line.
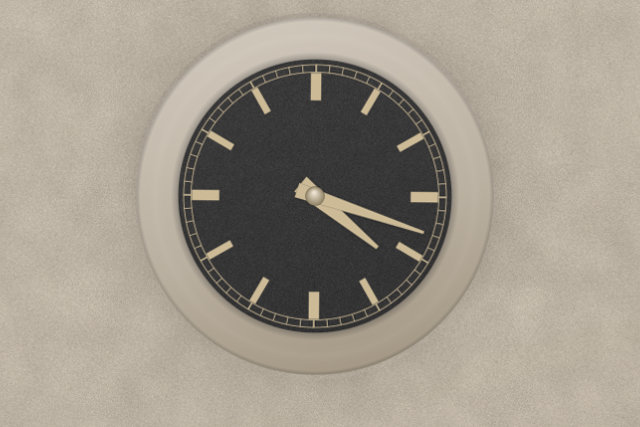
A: 4:18
